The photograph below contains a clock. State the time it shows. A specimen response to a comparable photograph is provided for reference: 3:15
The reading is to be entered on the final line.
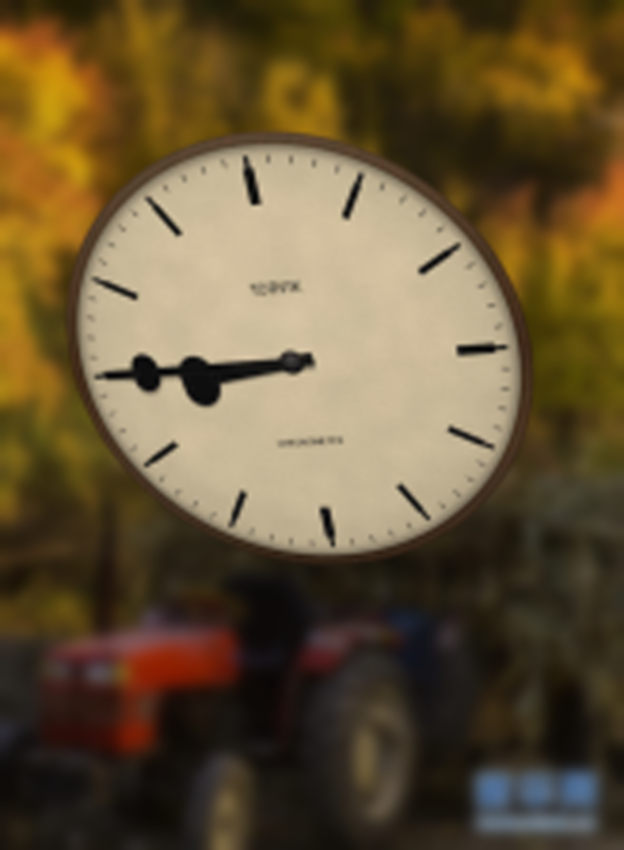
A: 8:45
